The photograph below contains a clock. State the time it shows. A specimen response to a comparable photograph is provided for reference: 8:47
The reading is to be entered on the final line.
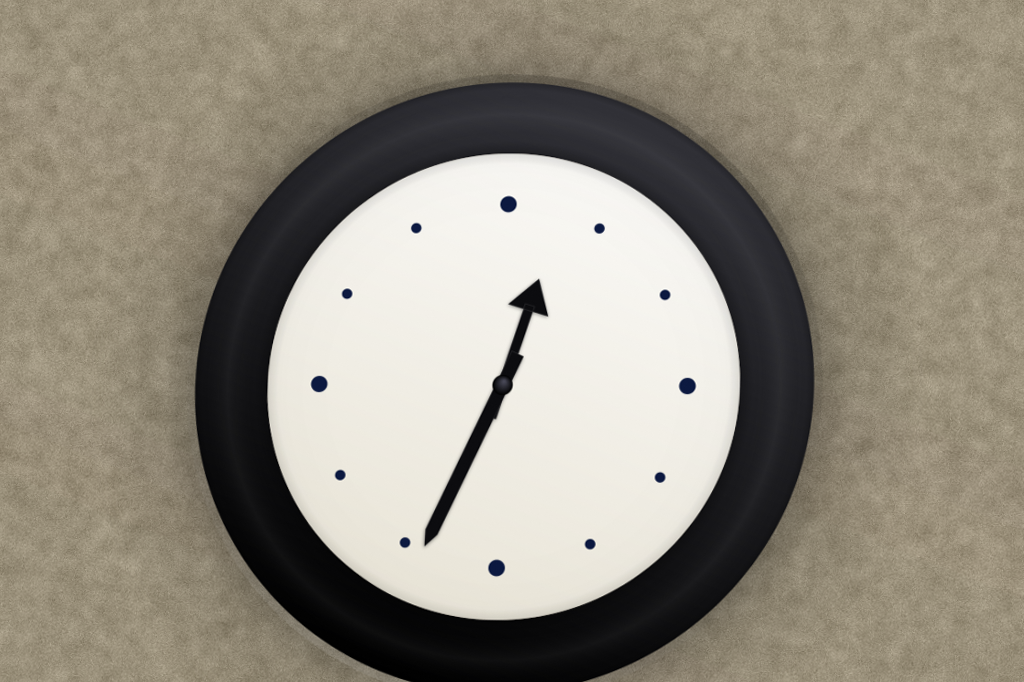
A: 12:34
